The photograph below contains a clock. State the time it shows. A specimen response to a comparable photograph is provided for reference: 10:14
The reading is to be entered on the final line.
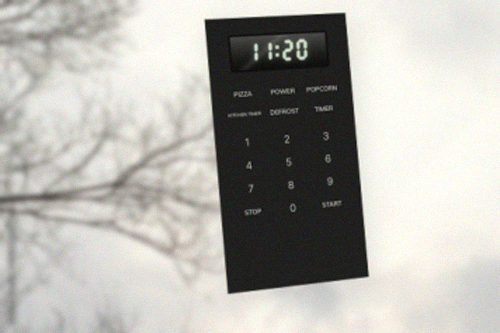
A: 11:20
